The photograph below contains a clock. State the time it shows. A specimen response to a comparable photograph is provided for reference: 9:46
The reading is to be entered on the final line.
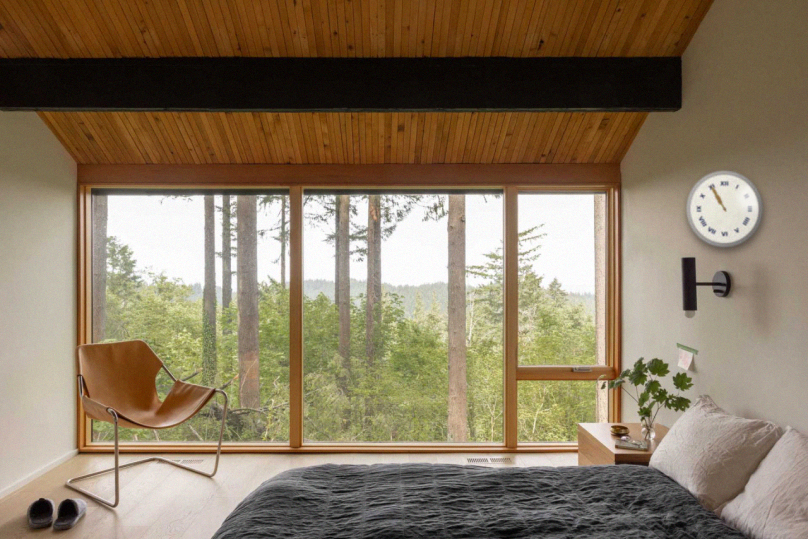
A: 10:55
